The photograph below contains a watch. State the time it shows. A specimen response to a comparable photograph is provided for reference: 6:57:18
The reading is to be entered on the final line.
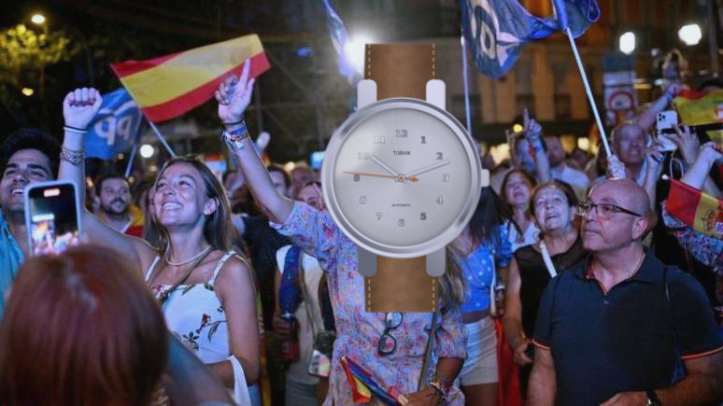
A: 10:11:46
